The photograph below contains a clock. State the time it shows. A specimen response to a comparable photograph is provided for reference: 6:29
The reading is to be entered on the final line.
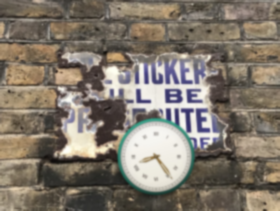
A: 8:24
